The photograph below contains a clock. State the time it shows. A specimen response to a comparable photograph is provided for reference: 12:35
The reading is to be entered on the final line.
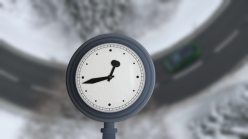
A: 12:43
